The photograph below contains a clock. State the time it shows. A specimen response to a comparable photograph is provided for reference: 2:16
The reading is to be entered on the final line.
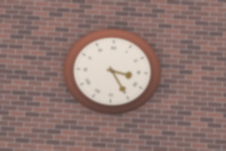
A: 3:25
